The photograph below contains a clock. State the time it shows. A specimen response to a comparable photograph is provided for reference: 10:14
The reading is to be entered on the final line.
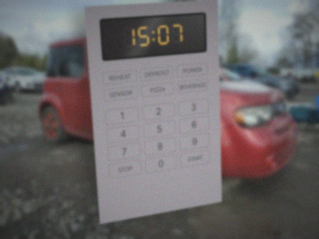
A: 15:07
